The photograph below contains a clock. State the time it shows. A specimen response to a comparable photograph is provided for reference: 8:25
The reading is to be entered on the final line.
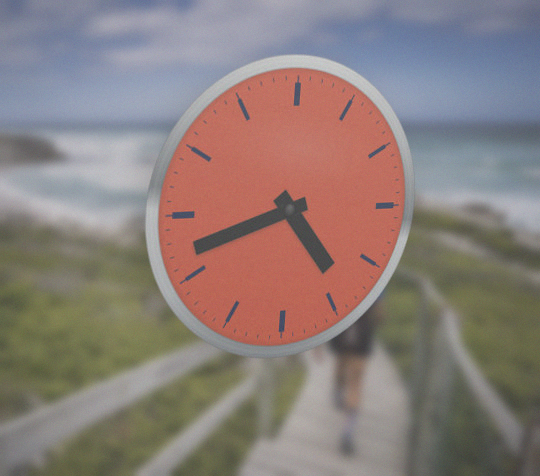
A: 4:42
